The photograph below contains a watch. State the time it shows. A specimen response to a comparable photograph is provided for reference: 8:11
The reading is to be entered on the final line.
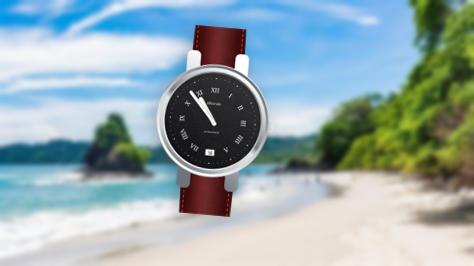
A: 10:53
